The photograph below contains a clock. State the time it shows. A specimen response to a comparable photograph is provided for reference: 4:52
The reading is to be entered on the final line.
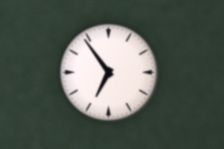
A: 6:54
